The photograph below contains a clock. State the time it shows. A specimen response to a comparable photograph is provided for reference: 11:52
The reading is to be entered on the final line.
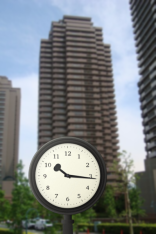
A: 10:16
